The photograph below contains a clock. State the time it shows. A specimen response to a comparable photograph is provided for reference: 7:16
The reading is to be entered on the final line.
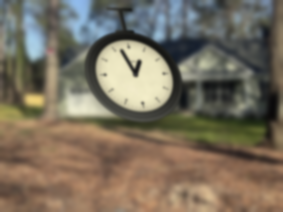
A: 12:57
